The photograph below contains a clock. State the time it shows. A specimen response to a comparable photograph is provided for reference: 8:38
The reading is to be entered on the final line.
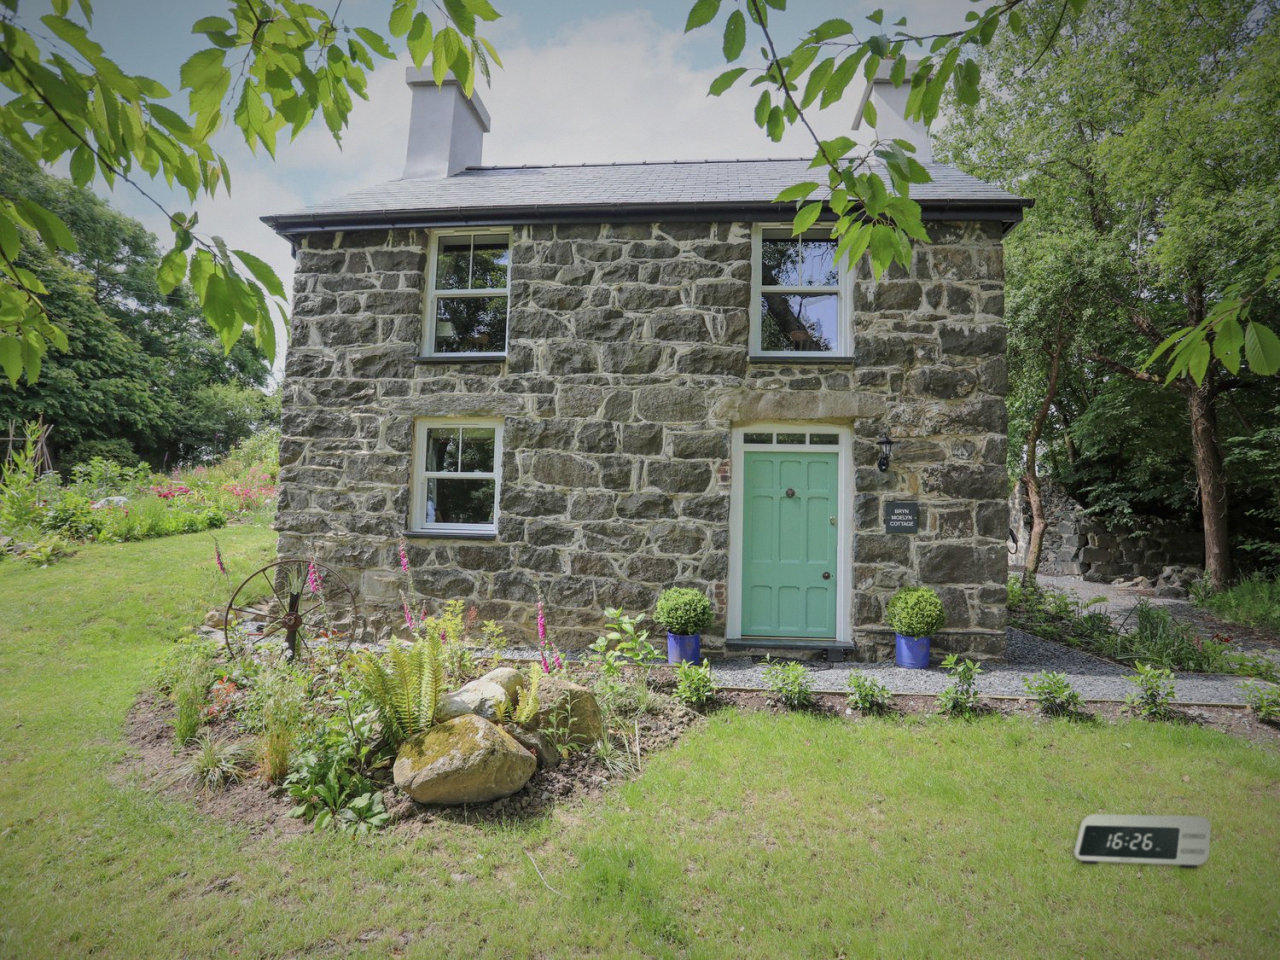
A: 16:26
